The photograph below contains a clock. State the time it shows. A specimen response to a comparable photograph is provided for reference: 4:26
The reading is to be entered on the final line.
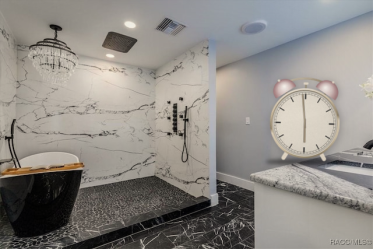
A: 5:59
